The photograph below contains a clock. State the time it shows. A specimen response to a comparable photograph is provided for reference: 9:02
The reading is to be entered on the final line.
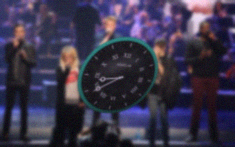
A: 8:39
